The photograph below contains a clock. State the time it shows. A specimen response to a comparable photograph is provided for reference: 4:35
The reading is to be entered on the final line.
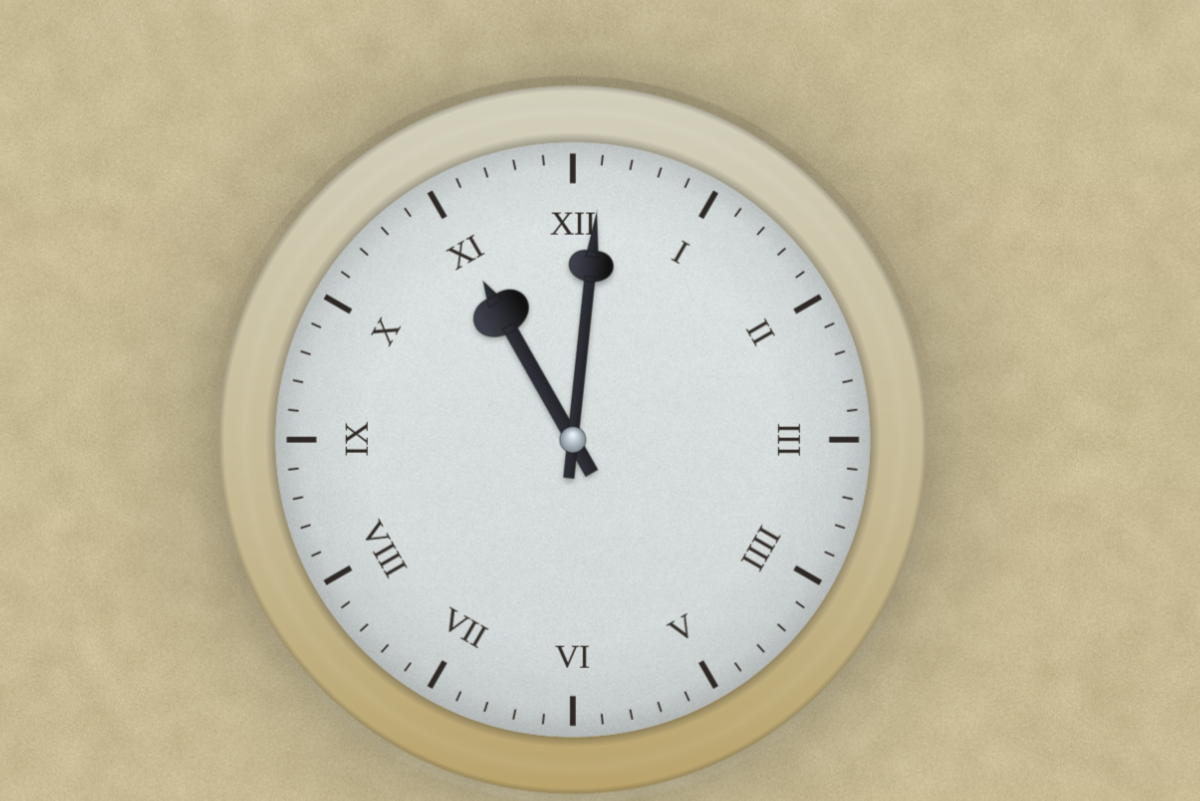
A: 11:01
